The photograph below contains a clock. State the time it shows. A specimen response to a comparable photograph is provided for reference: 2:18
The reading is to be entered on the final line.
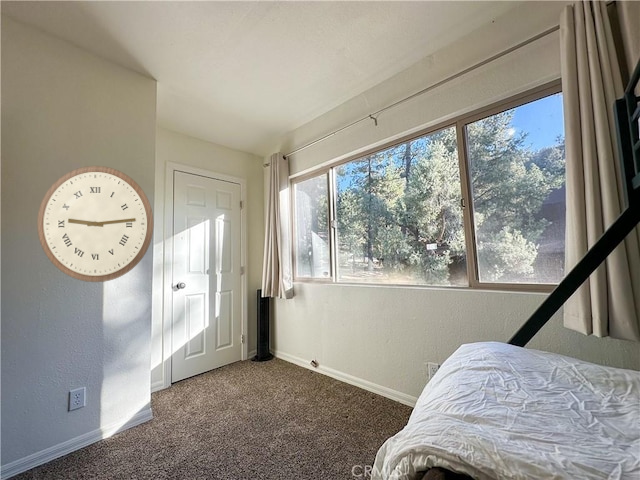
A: 9:14
